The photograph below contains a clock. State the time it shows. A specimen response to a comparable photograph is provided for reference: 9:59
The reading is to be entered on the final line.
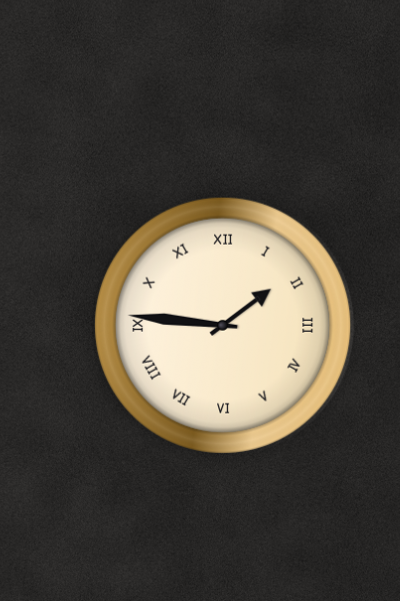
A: 1:46
